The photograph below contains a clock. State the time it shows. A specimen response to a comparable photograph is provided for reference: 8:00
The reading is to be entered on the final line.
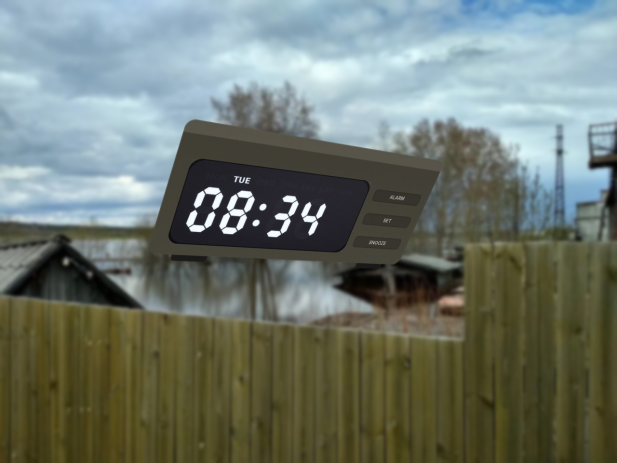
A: 8:34
